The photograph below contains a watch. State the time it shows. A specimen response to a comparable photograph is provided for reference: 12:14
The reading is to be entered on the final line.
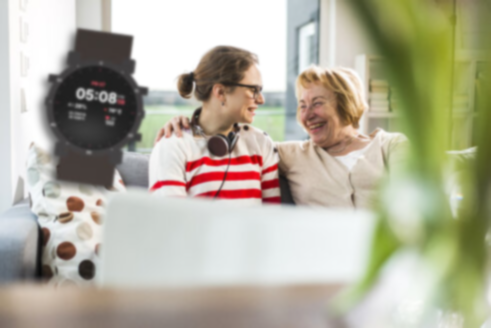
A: 5:08
